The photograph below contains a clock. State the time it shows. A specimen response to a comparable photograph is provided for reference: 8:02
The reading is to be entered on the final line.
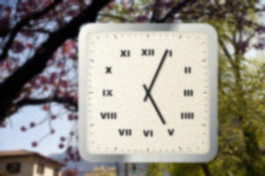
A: 5:04
